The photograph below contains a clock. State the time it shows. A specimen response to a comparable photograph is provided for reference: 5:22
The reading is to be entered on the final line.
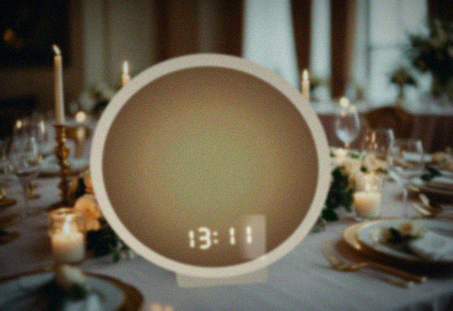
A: 13:11
